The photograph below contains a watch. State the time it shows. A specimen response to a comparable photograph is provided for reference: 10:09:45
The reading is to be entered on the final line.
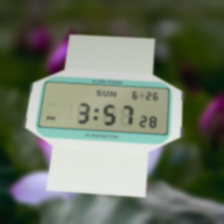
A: 3:57:28
